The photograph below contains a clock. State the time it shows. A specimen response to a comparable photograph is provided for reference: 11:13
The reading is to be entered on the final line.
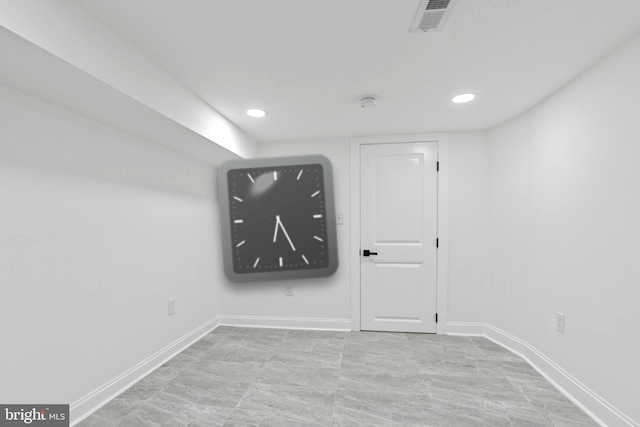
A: 6:26
